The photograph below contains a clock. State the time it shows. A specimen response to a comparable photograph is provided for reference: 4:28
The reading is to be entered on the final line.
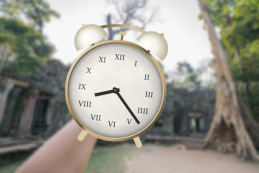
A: 8:23
